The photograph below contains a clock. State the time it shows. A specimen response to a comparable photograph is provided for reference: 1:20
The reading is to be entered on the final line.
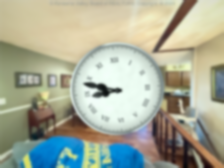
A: 8:48
